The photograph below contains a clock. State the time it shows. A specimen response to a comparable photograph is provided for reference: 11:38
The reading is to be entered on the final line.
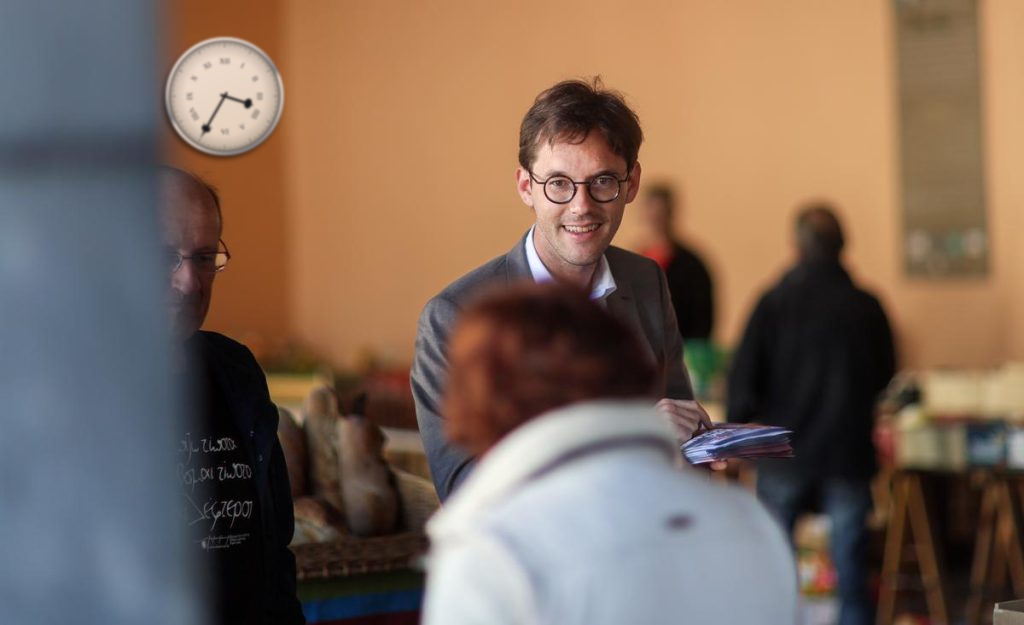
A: 3:35
